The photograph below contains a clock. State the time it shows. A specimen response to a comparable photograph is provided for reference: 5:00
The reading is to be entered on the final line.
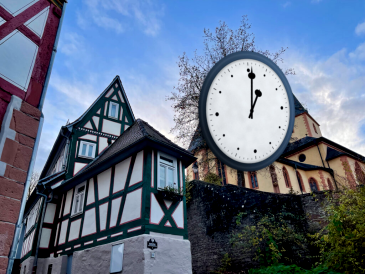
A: 1:01
